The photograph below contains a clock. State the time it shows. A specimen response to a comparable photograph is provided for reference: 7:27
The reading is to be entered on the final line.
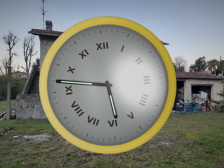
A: 5:47
